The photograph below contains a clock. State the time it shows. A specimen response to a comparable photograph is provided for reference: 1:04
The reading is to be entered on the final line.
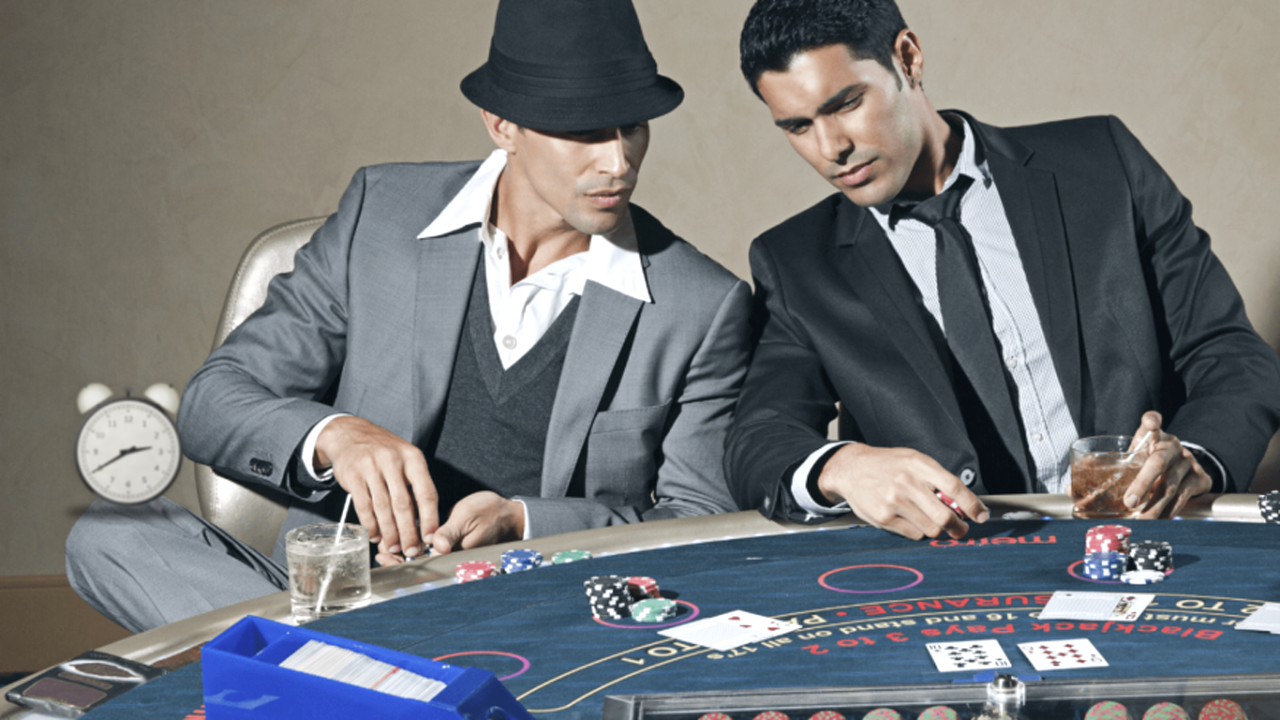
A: 2:40
